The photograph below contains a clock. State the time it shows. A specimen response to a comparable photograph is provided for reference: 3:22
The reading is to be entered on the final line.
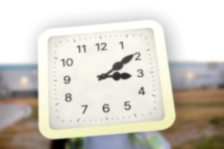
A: 3:09
